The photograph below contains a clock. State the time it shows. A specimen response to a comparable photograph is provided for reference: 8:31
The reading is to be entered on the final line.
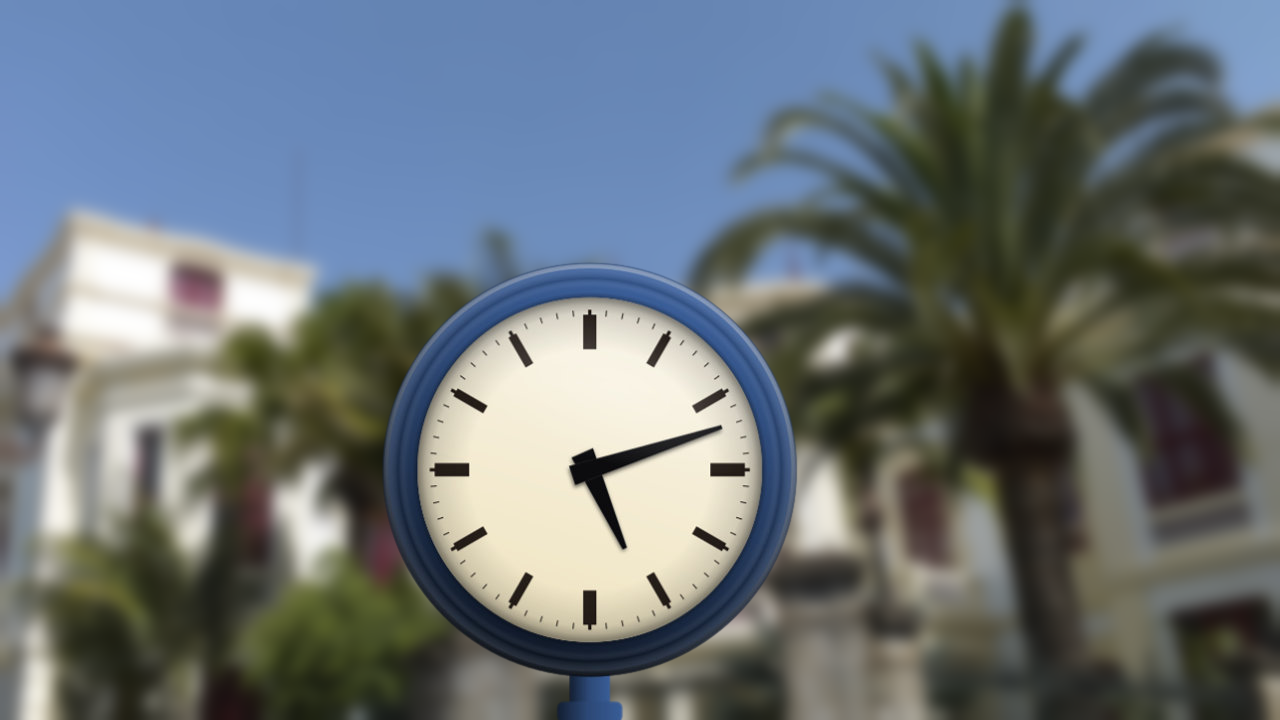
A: 5:12
